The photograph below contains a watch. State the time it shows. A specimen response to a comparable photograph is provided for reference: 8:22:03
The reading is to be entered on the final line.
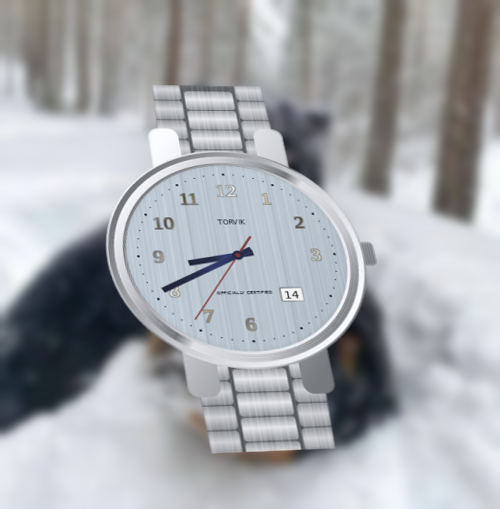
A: 8:40:36
